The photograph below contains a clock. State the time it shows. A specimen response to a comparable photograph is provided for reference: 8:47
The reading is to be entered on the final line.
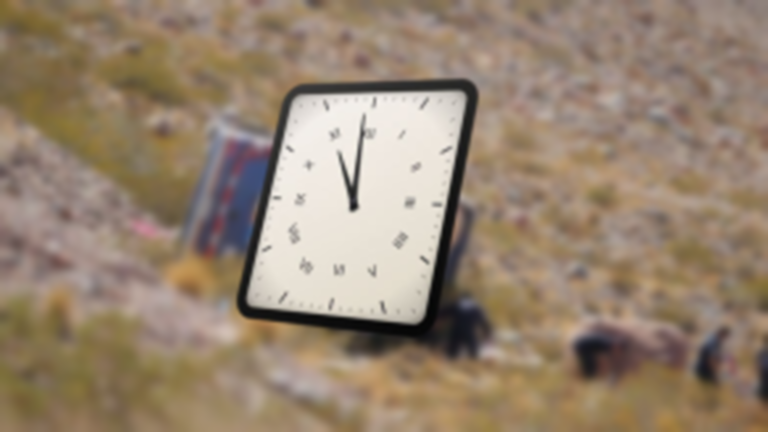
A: 10:59
